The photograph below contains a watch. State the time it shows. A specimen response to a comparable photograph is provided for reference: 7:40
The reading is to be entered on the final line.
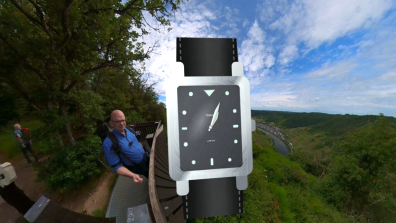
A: 1:04
